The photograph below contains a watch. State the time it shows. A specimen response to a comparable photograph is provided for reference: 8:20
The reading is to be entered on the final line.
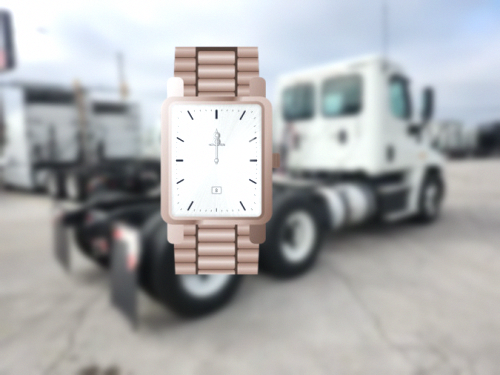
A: 12:00
